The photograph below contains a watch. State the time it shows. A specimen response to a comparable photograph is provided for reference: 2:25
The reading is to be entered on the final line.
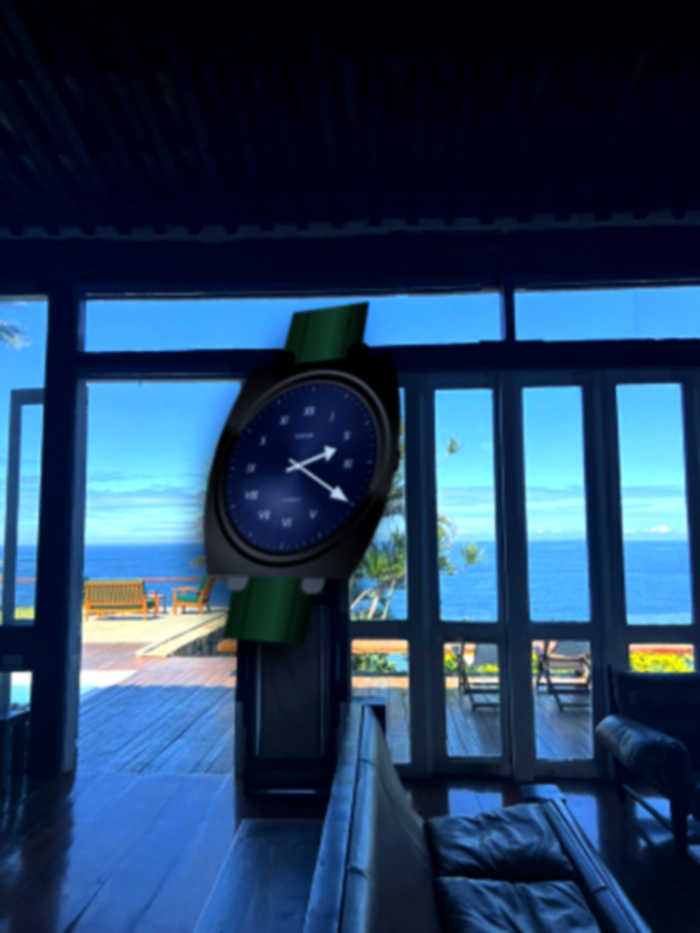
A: 2:20
